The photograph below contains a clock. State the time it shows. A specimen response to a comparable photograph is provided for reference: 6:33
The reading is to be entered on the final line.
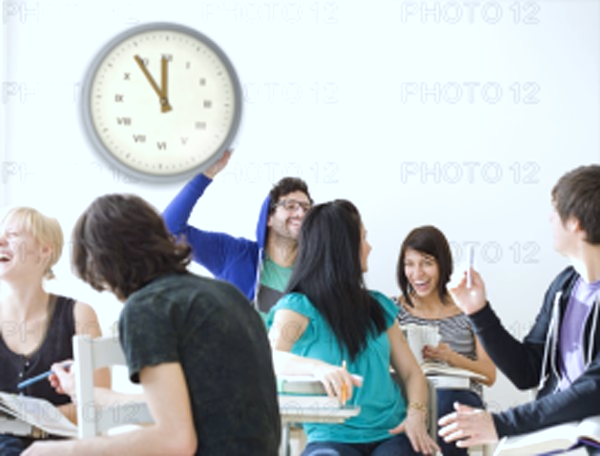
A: 11:54
